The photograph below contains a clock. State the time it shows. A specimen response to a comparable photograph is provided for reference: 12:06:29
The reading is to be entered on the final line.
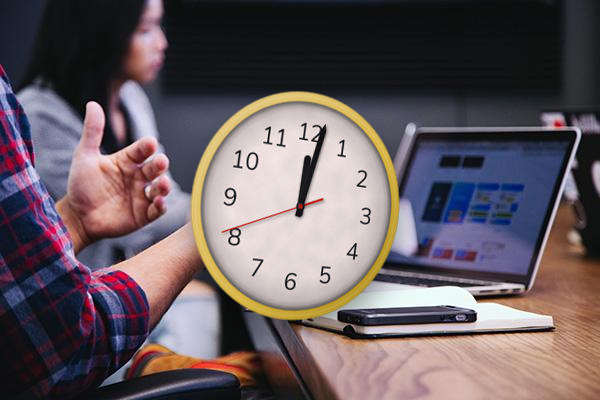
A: 12:01:41
